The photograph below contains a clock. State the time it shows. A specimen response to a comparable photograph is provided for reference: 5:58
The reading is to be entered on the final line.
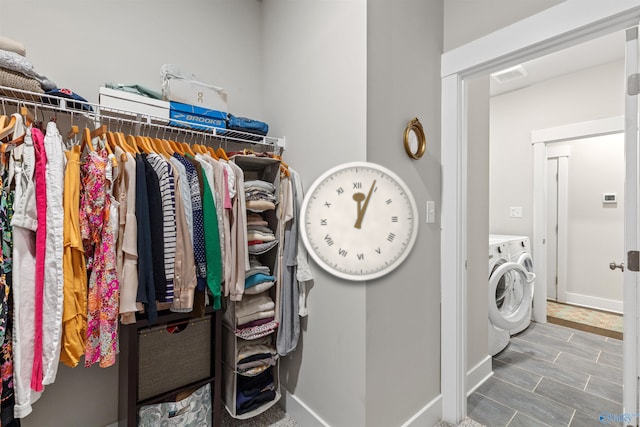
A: 12:04
